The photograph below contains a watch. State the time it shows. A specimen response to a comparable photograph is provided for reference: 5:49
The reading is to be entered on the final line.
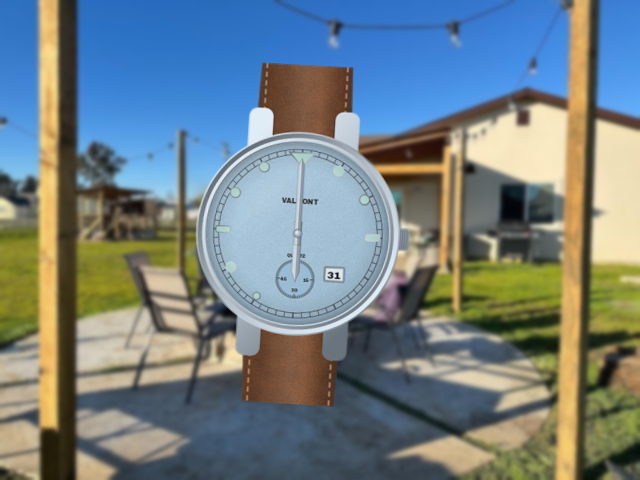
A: 6:00
